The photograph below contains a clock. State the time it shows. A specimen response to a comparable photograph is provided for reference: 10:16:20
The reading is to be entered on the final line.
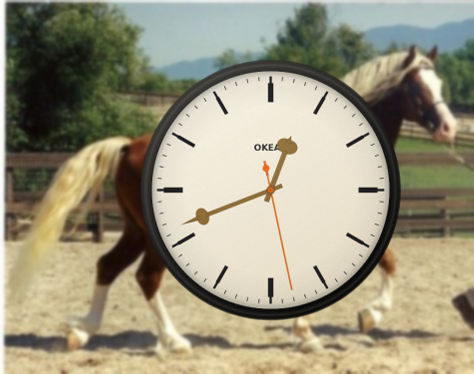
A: 12:41:28
